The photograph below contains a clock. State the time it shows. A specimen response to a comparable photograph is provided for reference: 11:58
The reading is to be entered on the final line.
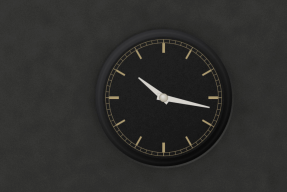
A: 10:17
